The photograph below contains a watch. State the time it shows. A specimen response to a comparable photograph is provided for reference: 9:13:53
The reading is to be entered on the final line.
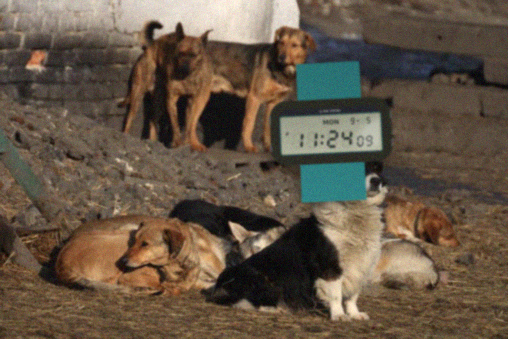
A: 11:24:09
